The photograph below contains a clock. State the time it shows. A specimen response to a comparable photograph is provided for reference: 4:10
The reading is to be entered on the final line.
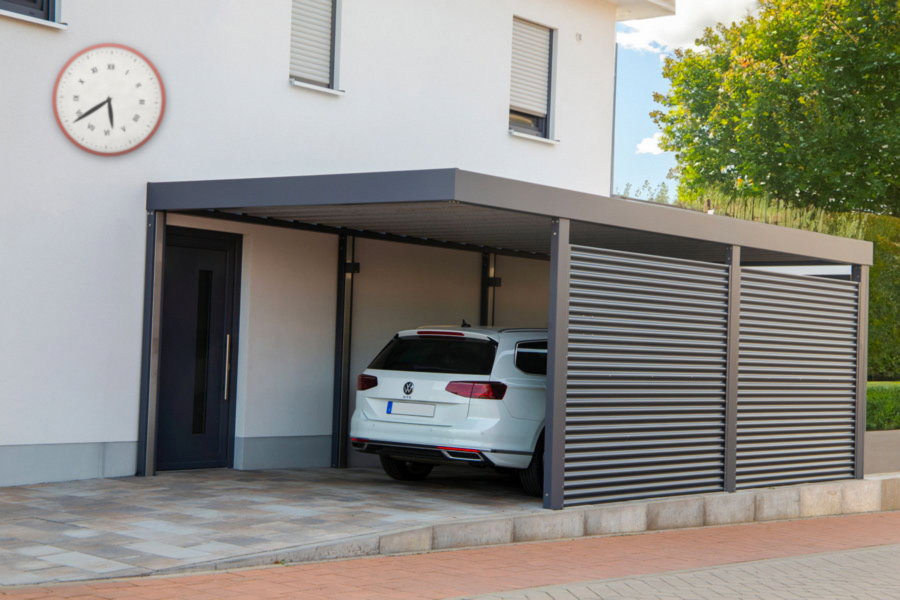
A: 5:39
